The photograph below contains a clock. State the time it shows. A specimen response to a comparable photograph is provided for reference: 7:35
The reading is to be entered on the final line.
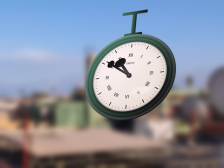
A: 10:51
